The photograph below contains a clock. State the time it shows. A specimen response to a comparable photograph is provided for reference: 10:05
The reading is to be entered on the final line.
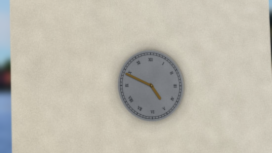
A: 4:49
